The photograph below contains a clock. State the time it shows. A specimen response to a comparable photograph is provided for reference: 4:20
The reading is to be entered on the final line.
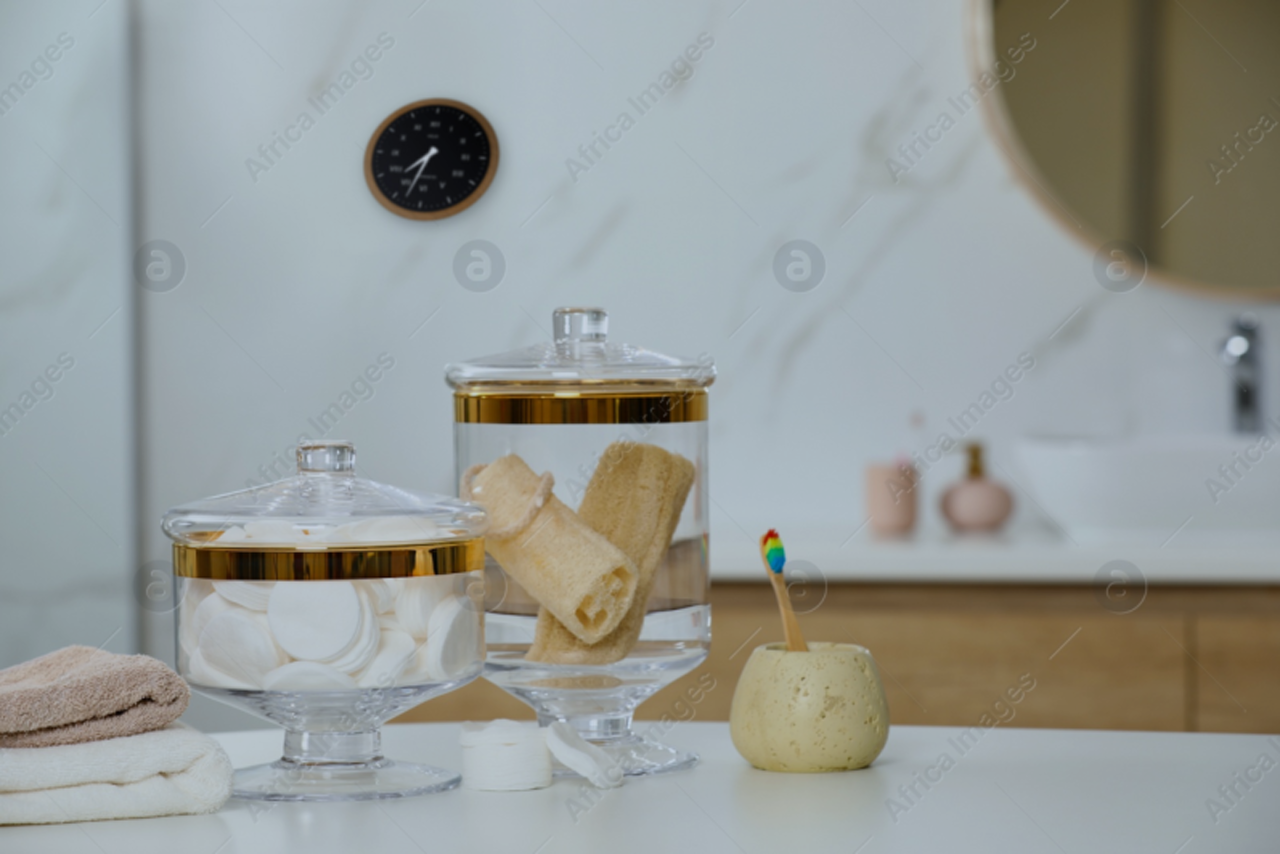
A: 7:33
